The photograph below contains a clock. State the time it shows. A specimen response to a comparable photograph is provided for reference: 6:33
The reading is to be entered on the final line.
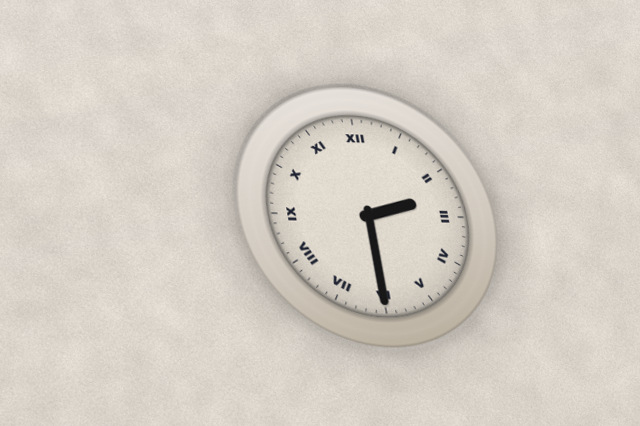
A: 2:30
